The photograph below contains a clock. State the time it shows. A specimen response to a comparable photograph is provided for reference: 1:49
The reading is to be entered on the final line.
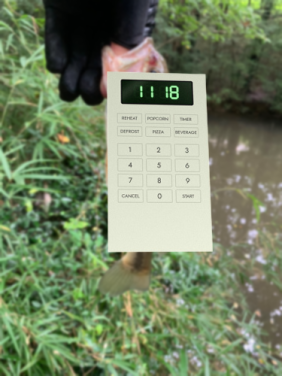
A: 11:18
